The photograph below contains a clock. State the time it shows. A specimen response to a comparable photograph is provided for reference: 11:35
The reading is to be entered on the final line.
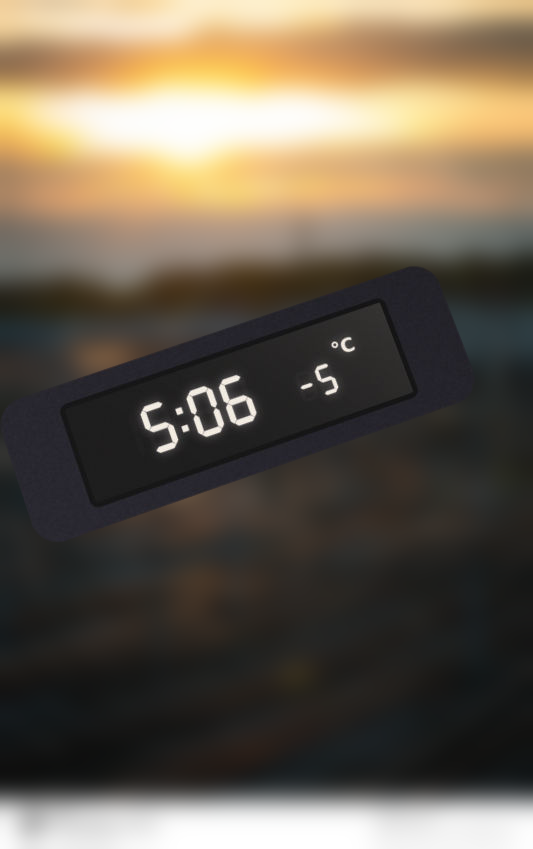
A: 5:06
